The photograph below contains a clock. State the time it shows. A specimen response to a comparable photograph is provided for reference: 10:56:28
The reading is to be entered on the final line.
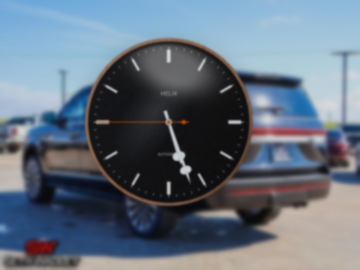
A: 5:26:45
